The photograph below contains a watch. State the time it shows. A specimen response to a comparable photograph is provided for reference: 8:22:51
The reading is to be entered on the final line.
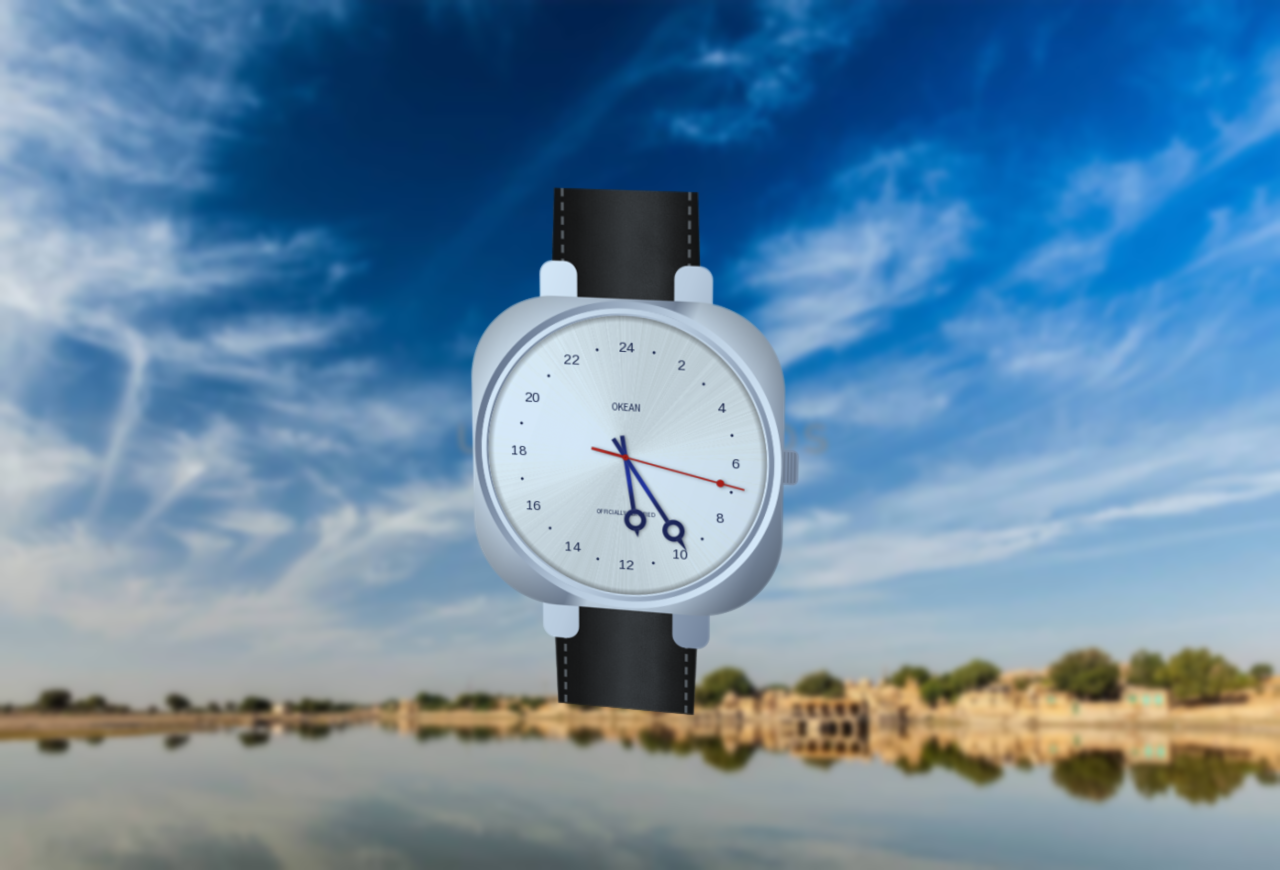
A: 11:24:17
